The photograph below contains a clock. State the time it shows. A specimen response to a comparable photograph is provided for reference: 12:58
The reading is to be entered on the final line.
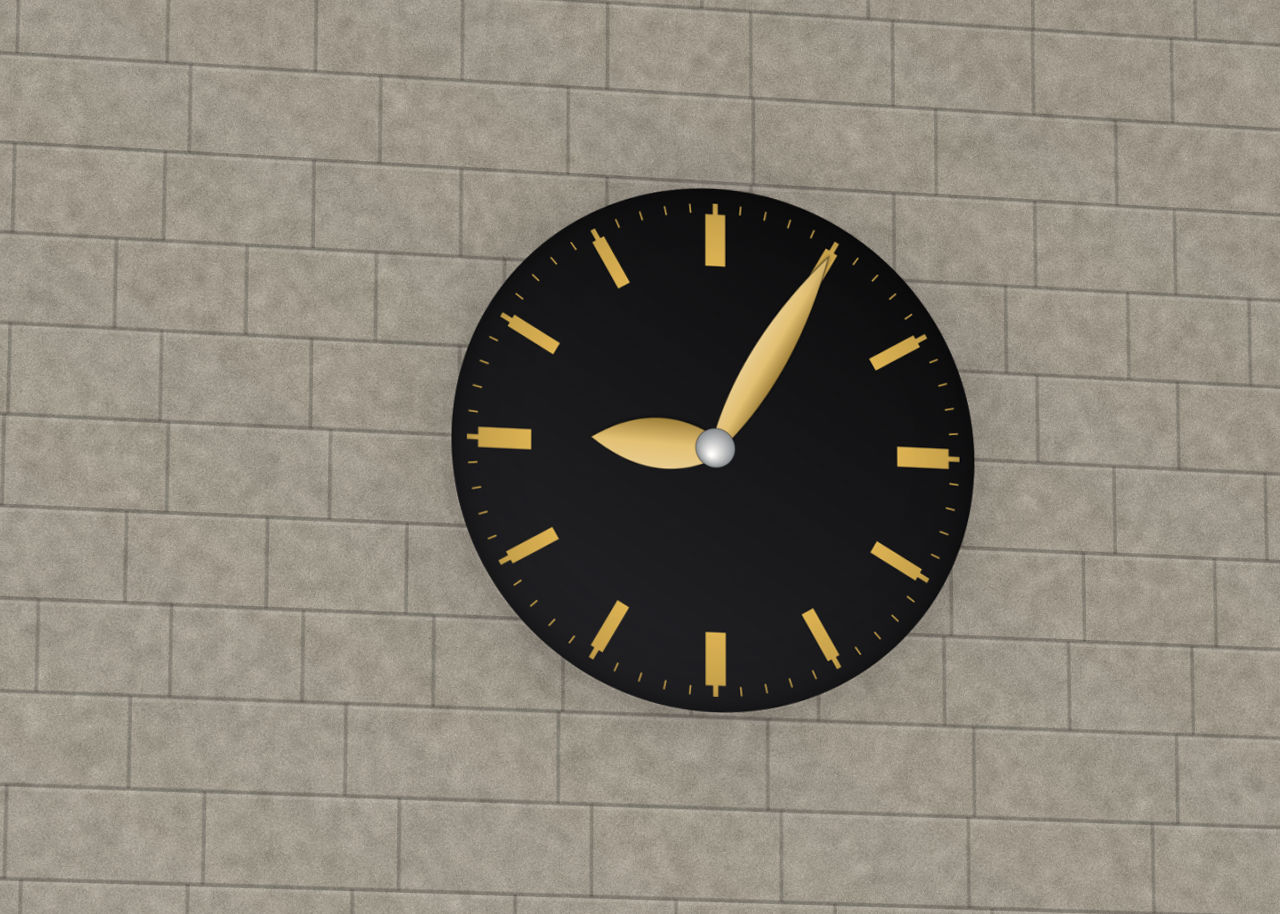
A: 9:05
